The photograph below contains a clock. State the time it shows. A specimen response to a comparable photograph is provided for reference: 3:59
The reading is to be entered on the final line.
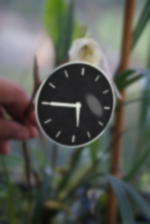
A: 5:45
